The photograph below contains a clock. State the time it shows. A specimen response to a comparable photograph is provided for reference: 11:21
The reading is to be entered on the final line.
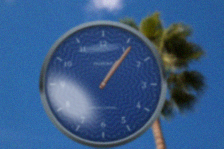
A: 1:06
